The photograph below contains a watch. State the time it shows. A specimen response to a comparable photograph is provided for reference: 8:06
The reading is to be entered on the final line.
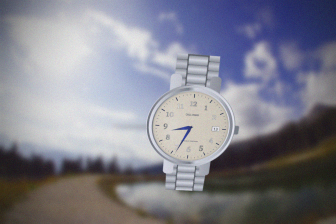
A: 8:34
